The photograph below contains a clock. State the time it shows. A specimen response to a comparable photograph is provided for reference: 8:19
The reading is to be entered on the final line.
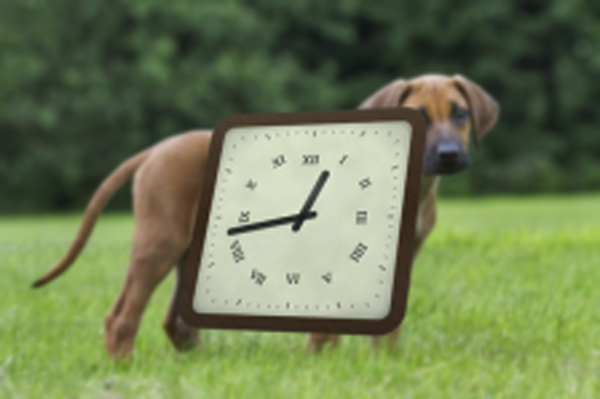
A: 12:43
